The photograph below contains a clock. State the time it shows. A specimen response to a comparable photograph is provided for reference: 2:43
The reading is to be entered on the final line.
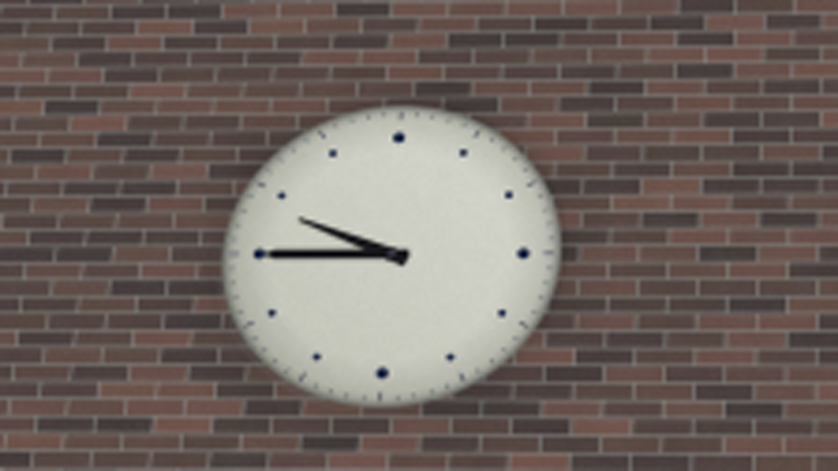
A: 9:45
